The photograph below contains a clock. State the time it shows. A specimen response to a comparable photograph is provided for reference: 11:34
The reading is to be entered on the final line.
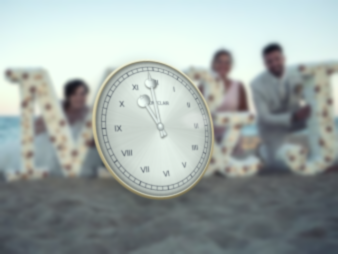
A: 10:59
